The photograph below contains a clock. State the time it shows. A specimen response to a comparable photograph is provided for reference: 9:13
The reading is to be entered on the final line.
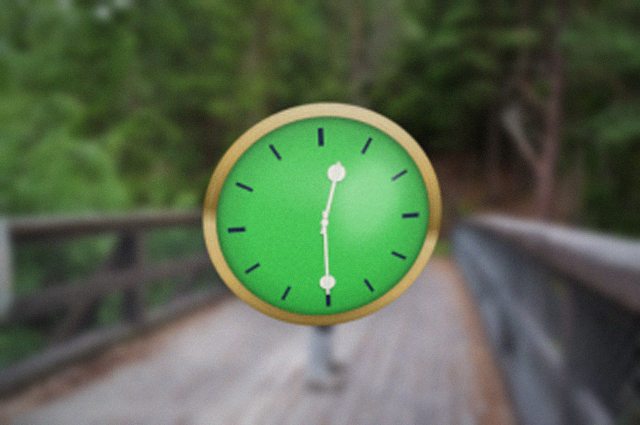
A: 12:30
